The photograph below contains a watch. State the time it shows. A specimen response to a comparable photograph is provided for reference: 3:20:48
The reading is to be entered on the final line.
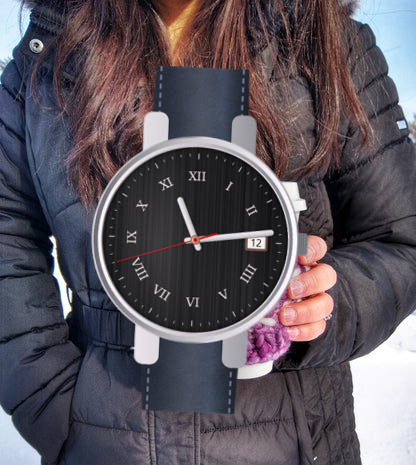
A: 11:13:42
